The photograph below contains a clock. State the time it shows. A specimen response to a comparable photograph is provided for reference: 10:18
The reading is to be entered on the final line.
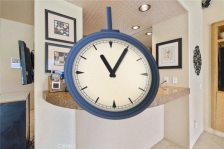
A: 11:05
